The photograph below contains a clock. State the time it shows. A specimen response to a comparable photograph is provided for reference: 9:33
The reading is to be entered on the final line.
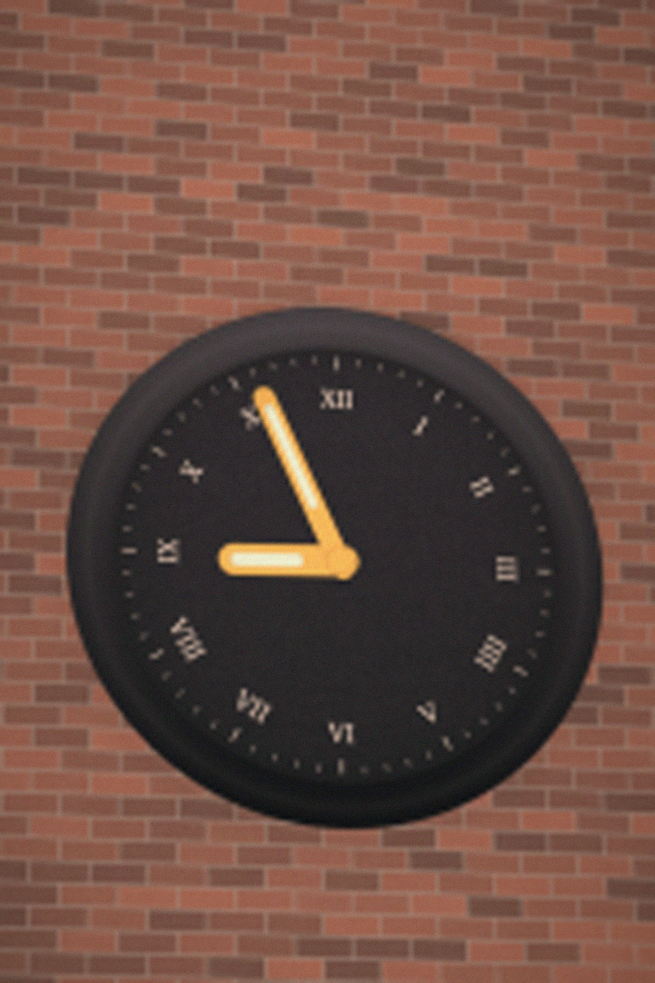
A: 8:56
